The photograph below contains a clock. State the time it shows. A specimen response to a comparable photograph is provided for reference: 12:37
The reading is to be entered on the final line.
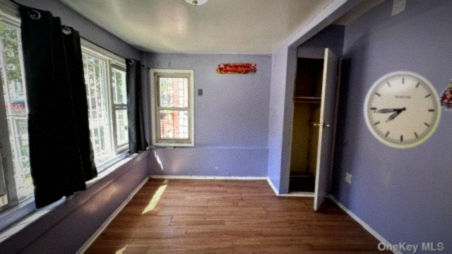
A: 7:44
